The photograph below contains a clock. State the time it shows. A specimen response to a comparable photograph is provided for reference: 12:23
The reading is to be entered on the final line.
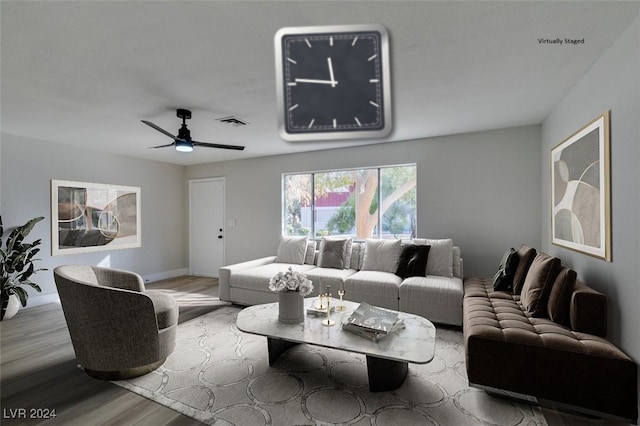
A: 11:46
